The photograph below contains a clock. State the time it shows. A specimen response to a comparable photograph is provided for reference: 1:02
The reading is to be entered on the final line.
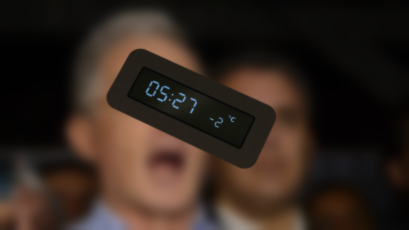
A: 5:27
